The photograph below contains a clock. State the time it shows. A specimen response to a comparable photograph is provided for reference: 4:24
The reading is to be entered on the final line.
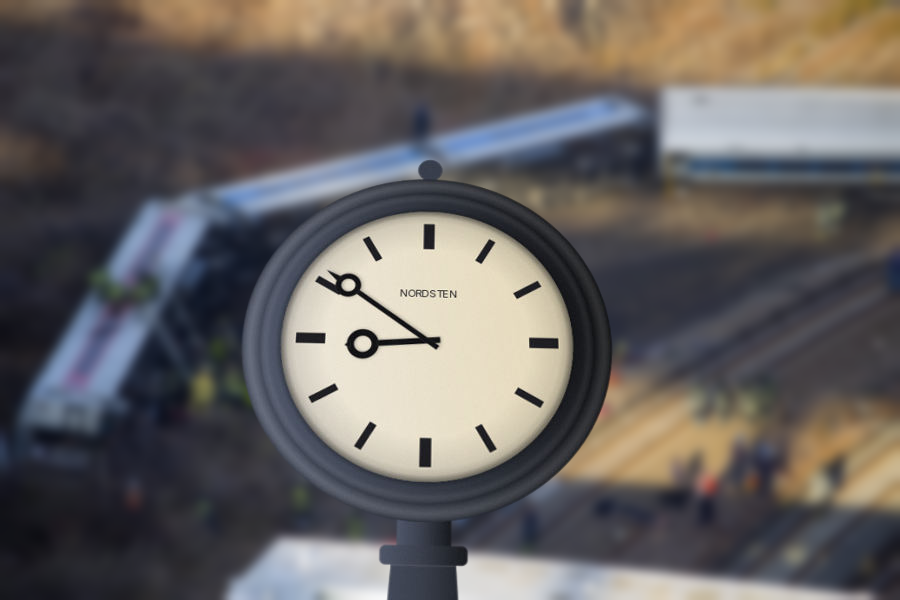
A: 8:51
